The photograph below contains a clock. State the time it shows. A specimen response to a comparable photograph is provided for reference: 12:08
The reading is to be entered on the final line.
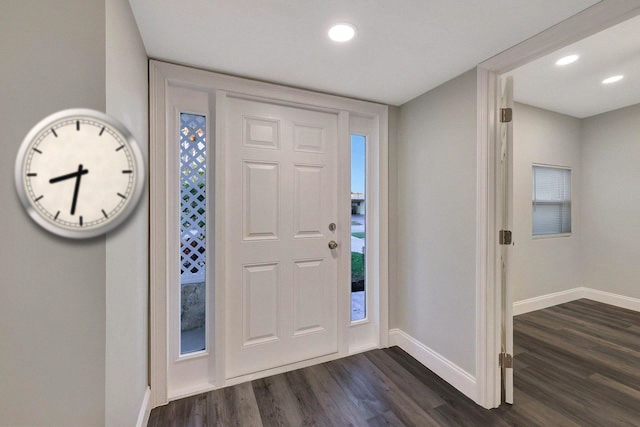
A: 8:32
